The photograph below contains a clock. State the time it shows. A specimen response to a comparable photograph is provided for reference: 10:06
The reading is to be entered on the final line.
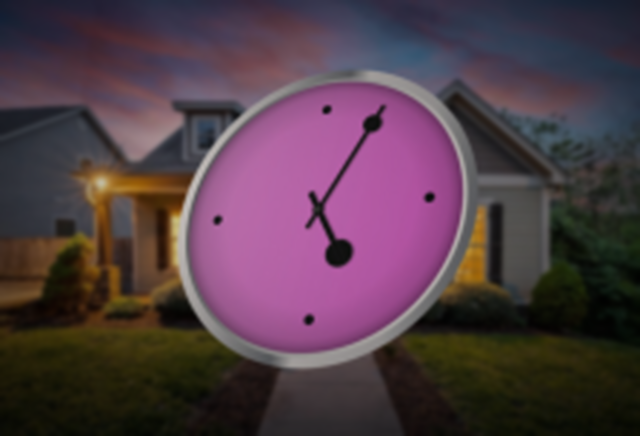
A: 5:05
